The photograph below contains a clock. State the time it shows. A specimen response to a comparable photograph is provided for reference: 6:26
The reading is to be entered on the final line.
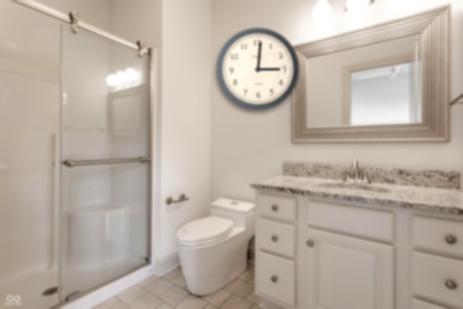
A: 3:01
